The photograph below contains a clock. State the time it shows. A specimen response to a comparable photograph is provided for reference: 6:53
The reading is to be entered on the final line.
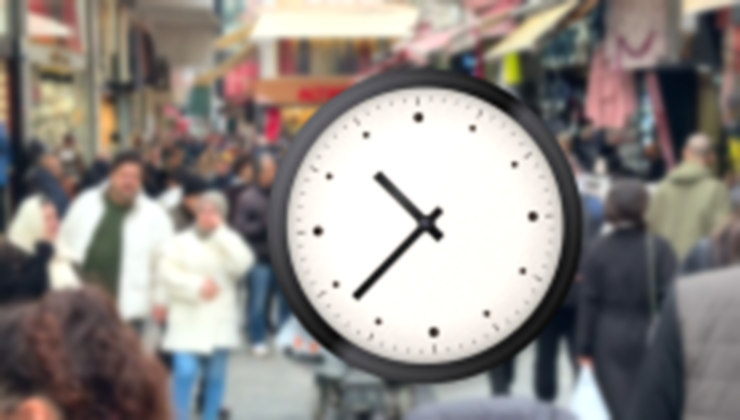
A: 10:38
